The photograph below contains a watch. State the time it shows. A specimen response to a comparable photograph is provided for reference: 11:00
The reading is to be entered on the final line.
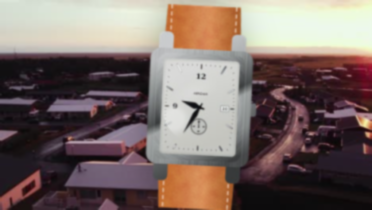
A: 9:35
